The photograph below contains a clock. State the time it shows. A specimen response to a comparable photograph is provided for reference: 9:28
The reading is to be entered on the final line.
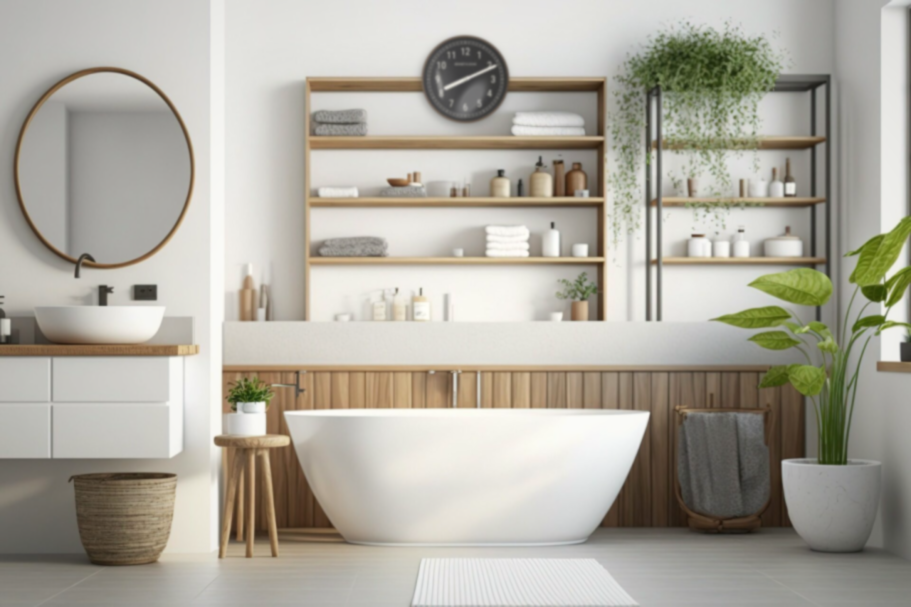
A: 8:11
